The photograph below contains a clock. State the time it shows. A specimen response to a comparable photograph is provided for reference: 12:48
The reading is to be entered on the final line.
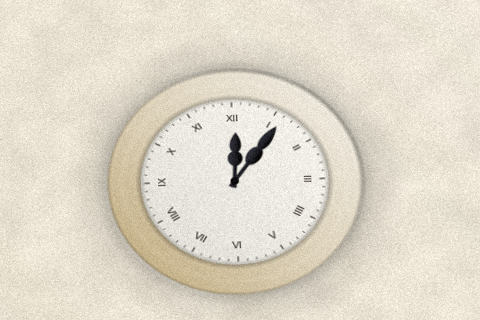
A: 12:06
